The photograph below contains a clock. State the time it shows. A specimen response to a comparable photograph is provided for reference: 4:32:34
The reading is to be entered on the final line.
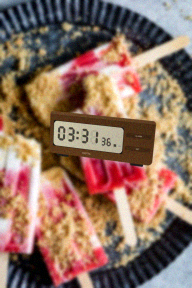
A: 3:31:36
